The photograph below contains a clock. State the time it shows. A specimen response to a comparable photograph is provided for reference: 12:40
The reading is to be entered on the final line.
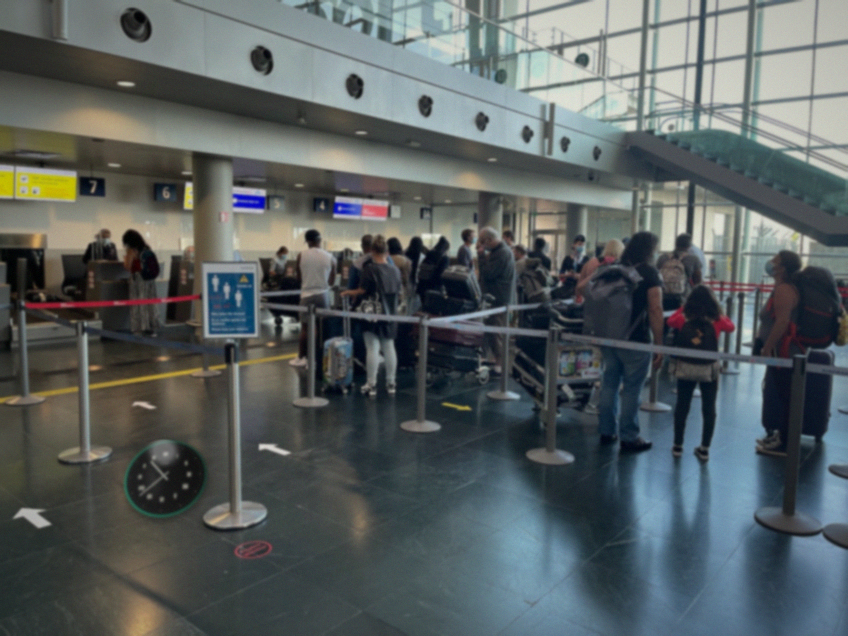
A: 10:38
